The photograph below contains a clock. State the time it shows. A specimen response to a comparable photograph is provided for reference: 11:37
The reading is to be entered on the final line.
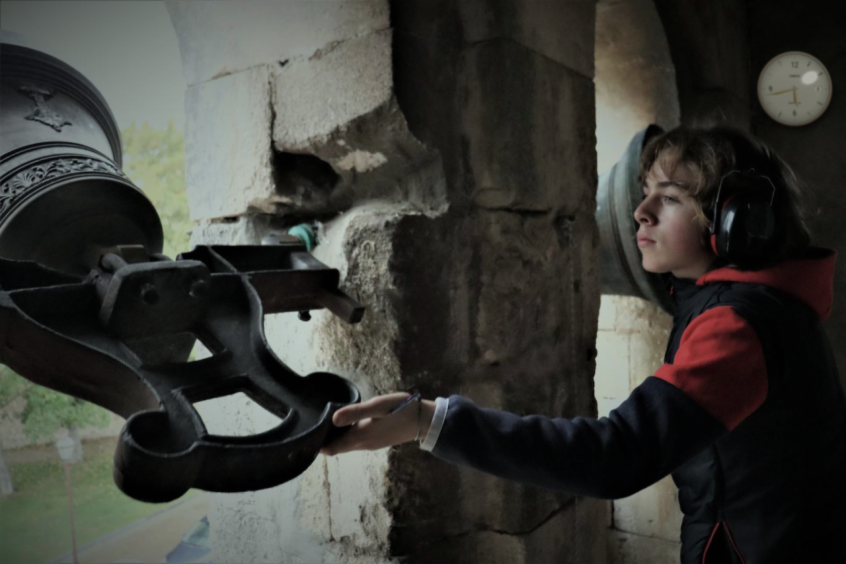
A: 5:43
